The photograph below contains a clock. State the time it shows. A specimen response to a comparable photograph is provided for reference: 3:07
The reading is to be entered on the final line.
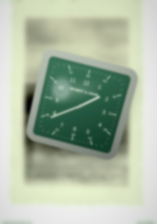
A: 1:39
